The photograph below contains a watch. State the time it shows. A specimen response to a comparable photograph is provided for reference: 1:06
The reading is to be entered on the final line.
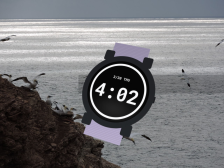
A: 4:02
